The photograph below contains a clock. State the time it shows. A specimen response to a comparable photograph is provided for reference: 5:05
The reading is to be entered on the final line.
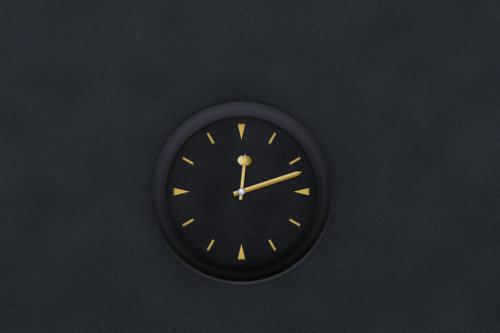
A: 12:12
